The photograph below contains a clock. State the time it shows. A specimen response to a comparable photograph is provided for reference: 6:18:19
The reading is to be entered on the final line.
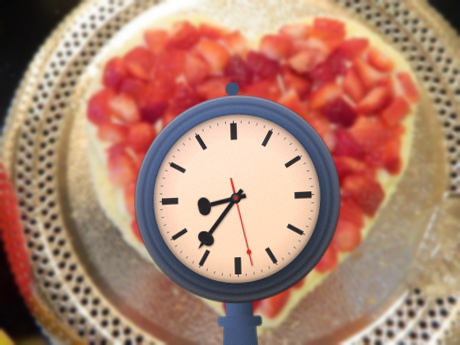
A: 8:36:28
